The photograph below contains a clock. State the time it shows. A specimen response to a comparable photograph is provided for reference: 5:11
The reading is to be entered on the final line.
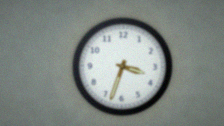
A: 3:33
